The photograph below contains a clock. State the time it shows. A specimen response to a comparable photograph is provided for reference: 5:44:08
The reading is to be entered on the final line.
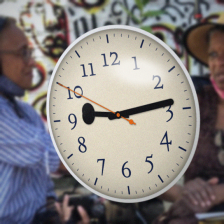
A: 9:13:50
